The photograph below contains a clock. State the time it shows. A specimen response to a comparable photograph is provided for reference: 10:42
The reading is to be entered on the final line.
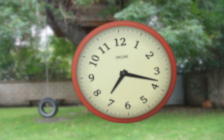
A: 7:18
